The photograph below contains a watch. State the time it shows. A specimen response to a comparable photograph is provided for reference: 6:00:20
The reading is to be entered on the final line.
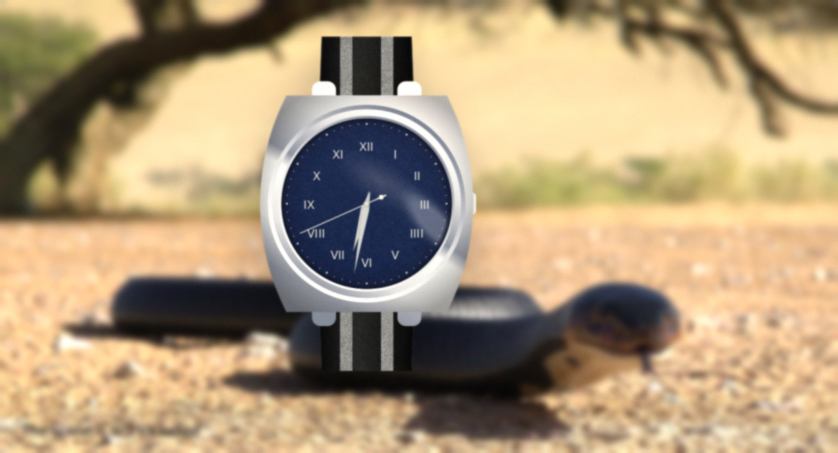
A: 6:31:41
